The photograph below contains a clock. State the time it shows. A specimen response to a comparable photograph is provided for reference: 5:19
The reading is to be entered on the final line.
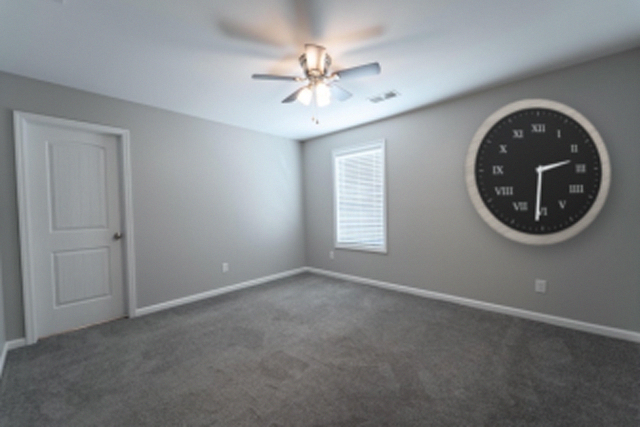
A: 2:31
